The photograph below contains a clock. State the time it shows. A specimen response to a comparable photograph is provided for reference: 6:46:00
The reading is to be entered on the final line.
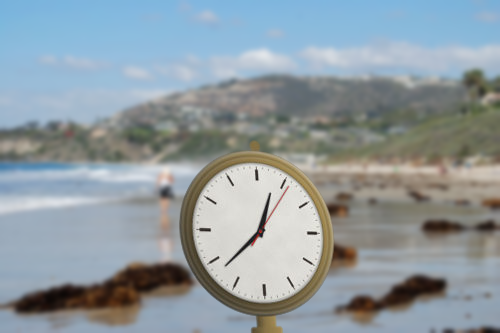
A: 12:38:06
